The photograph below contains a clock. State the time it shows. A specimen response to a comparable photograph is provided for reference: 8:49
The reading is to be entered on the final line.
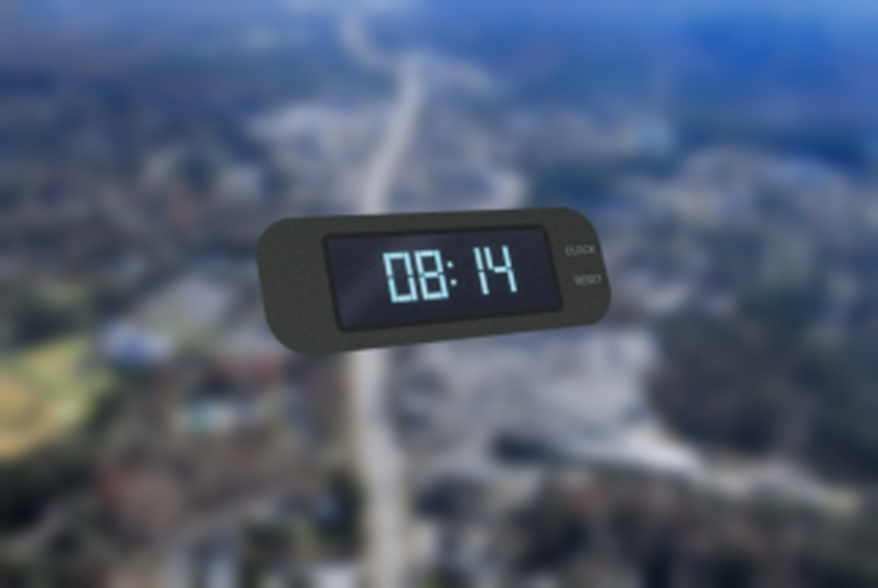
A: 8:14
